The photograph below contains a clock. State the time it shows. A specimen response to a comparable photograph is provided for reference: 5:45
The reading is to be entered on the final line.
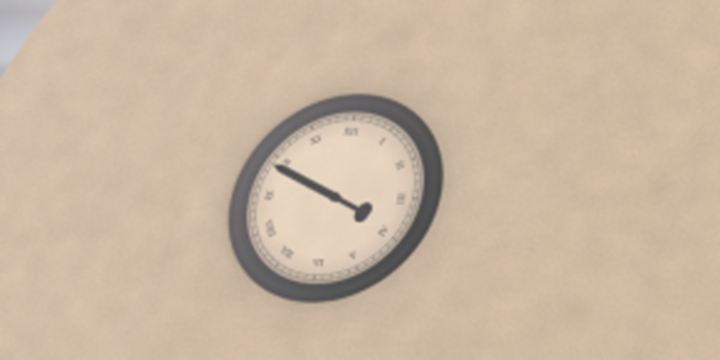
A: 3:49
